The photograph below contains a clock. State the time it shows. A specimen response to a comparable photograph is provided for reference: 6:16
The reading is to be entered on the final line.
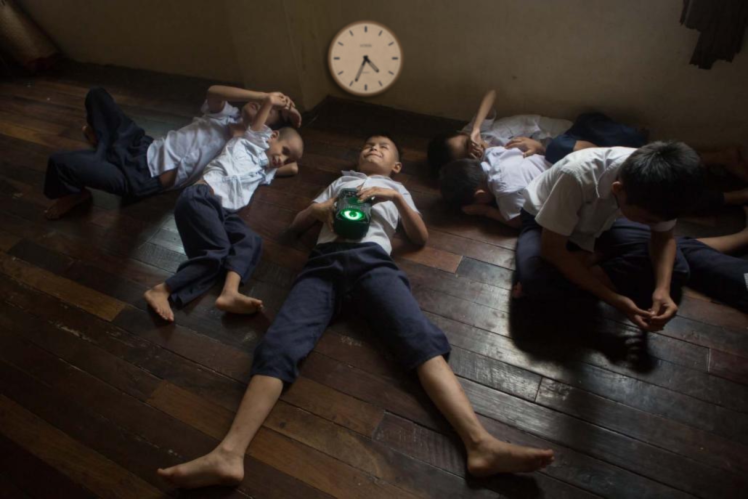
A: 4:34
